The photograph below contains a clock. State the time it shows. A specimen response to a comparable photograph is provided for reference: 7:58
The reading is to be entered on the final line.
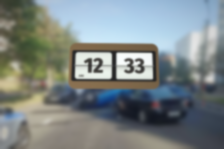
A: 12:33
